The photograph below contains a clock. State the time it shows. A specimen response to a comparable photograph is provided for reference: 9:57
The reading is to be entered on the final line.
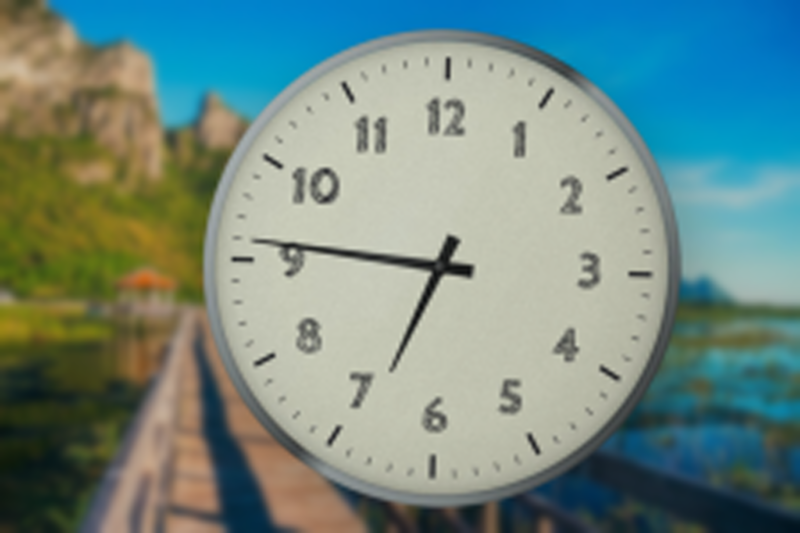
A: 6:46
